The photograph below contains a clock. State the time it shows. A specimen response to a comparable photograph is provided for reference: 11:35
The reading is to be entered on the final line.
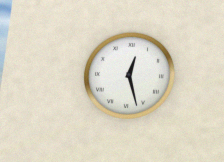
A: 12:27
